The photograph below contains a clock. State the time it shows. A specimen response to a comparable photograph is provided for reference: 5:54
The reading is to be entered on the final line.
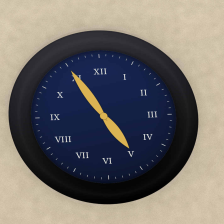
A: 4:55
